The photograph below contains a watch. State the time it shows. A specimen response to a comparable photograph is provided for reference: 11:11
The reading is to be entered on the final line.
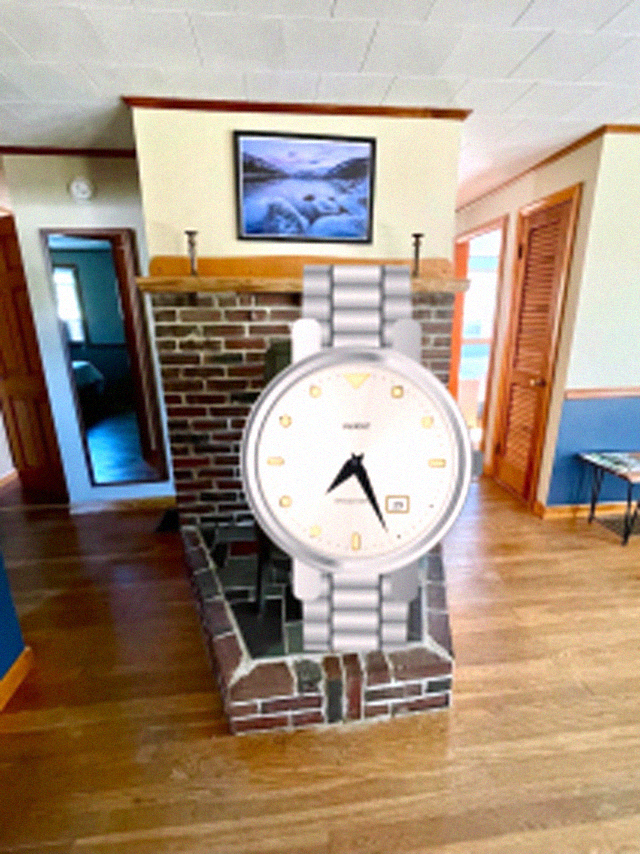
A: 7:26
